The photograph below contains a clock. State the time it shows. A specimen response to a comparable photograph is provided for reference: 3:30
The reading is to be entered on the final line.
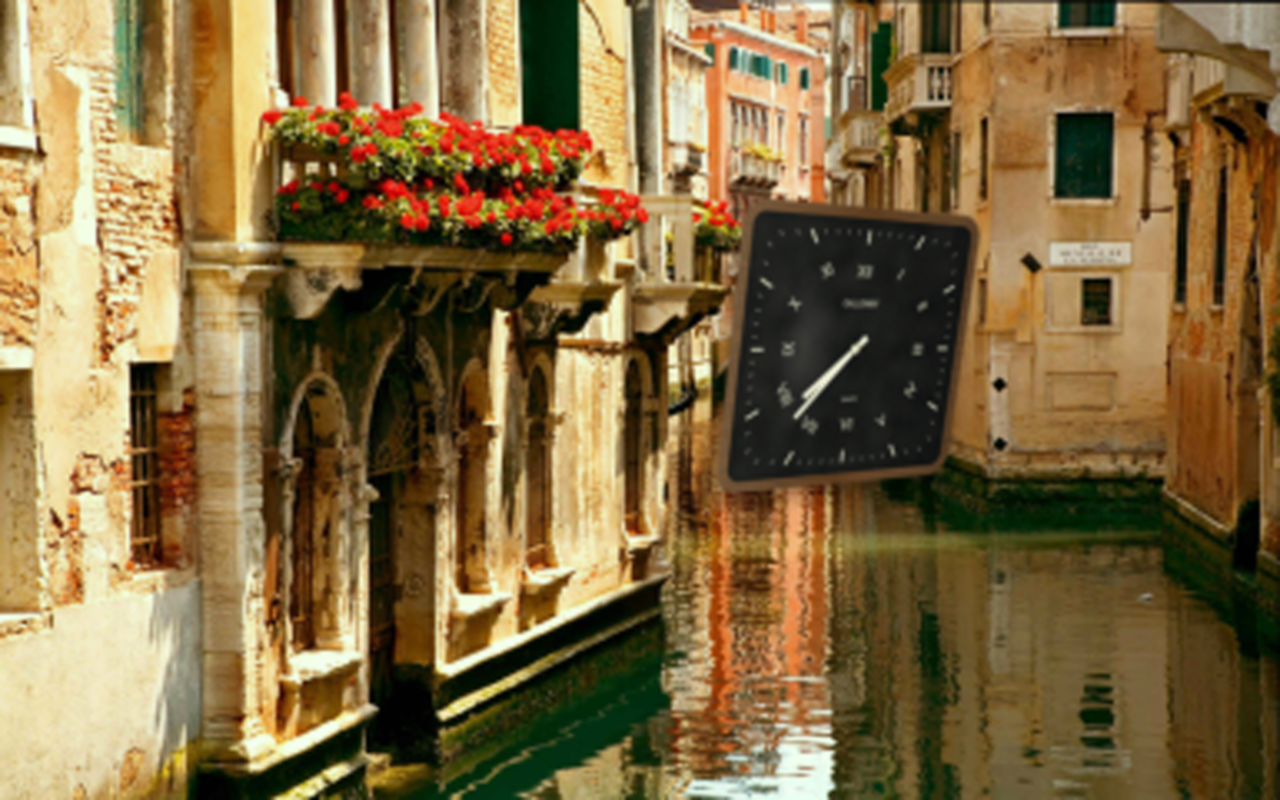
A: 7:37
